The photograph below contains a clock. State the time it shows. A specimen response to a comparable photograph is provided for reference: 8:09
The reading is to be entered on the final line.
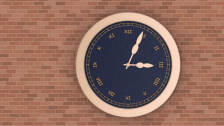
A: 3:04
